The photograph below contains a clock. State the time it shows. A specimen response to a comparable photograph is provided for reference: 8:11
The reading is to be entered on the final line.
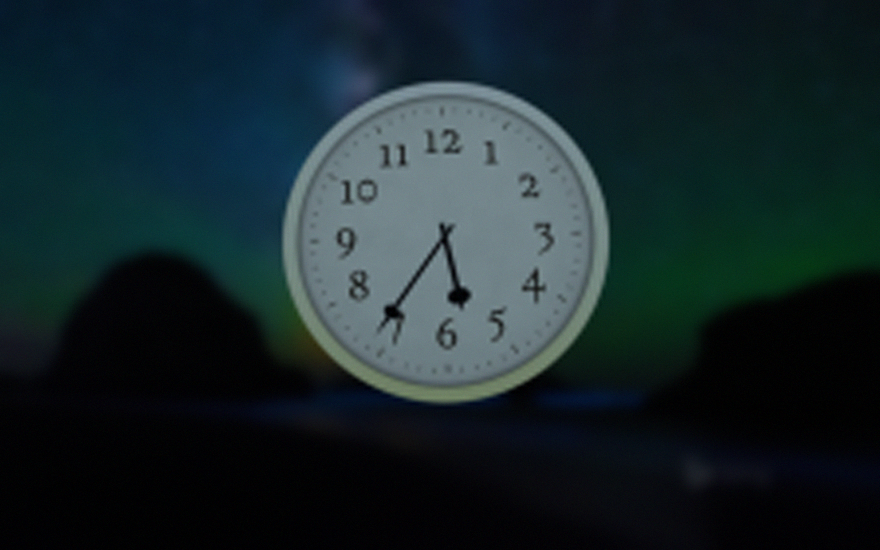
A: 5:36
